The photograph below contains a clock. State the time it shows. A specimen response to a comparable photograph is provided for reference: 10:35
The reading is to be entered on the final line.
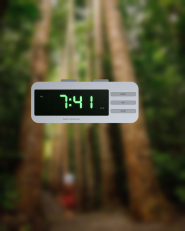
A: 7:41
